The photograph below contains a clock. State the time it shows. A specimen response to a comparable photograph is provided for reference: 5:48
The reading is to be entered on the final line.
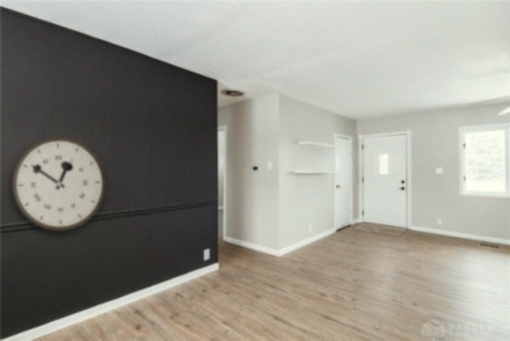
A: 12:51
